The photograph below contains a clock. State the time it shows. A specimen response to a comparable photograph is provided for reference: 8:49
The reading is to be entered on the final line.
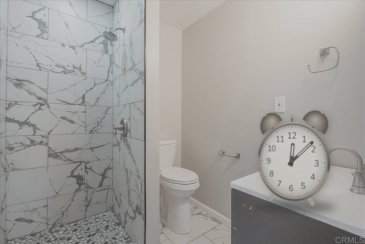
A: 12:08
